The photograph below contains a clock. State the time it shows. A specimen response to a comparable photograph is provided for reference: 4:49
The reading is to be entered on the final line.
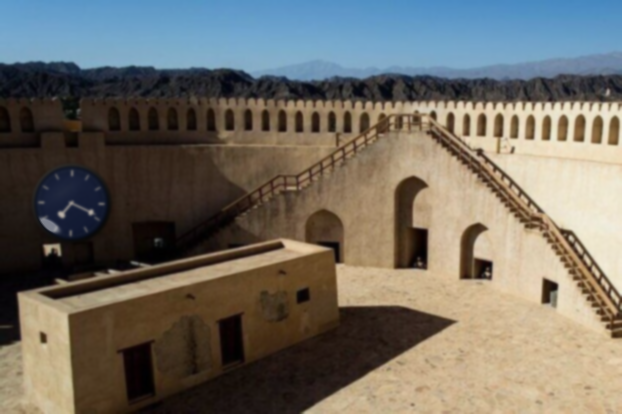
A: 7:19
